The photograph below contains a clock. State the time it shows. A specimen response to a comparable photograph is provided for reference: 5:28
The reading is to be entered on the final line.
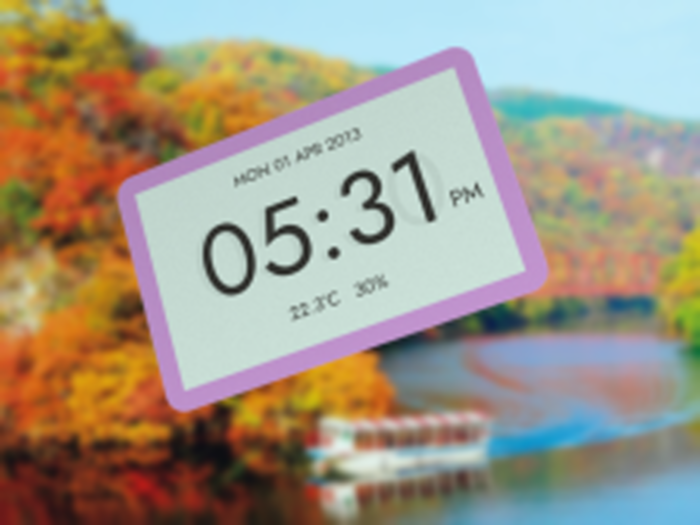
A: 5:31
